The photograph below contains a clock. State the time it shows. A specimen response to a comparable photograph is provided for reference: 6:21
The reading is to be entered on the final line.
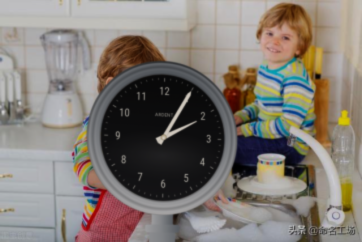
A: 2:05
